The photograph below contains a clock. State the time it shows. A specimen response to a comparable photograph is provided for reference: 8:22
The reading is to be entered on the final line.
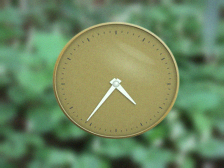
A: 4:36
